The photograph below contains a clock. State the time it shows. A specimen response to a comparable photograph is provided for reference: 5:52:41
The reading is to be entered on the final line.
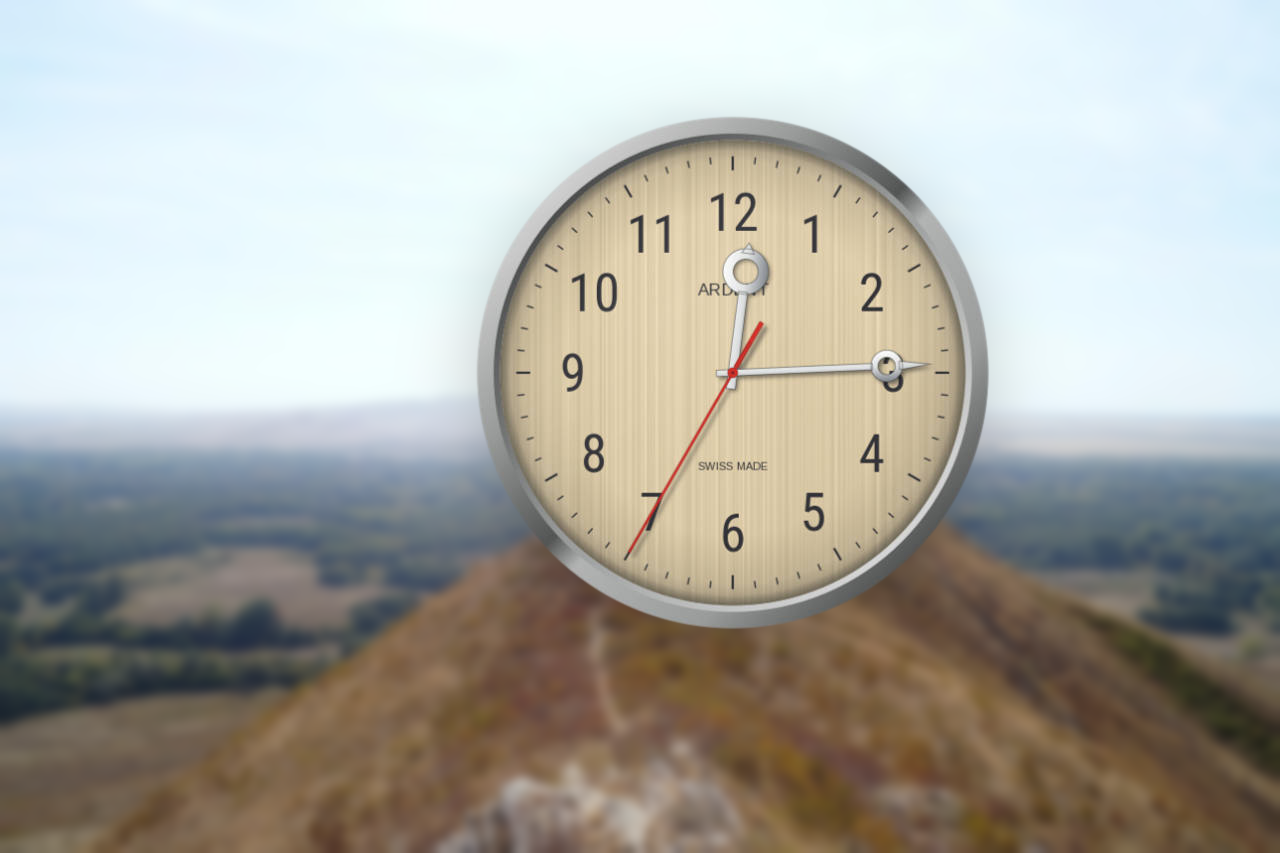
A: 12:14:35
